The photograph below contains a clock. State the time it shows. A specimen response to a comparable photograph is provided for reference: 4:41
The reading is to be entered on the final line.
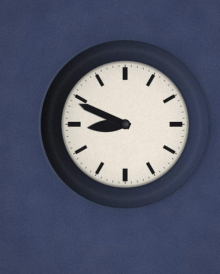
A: 8:49
